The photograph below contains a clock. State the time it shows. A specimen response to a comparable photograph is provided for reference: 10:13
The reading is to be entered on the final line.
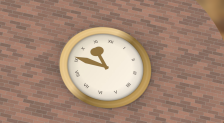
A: 10:46
